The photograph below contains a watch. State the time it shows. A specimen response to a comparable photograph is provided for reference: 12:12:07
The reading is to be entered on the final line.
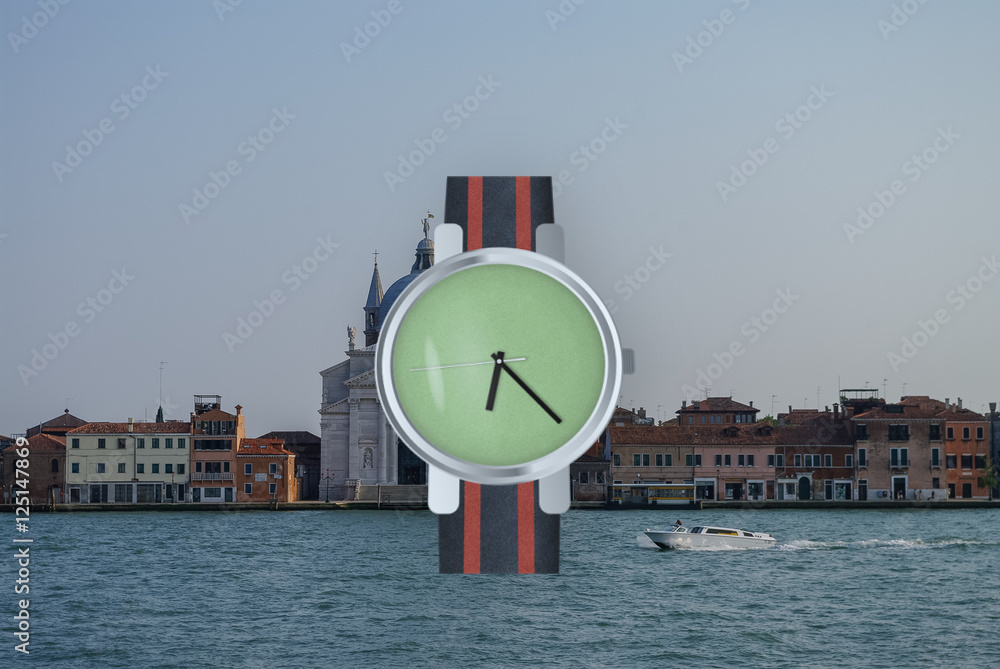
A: 6:22:44
